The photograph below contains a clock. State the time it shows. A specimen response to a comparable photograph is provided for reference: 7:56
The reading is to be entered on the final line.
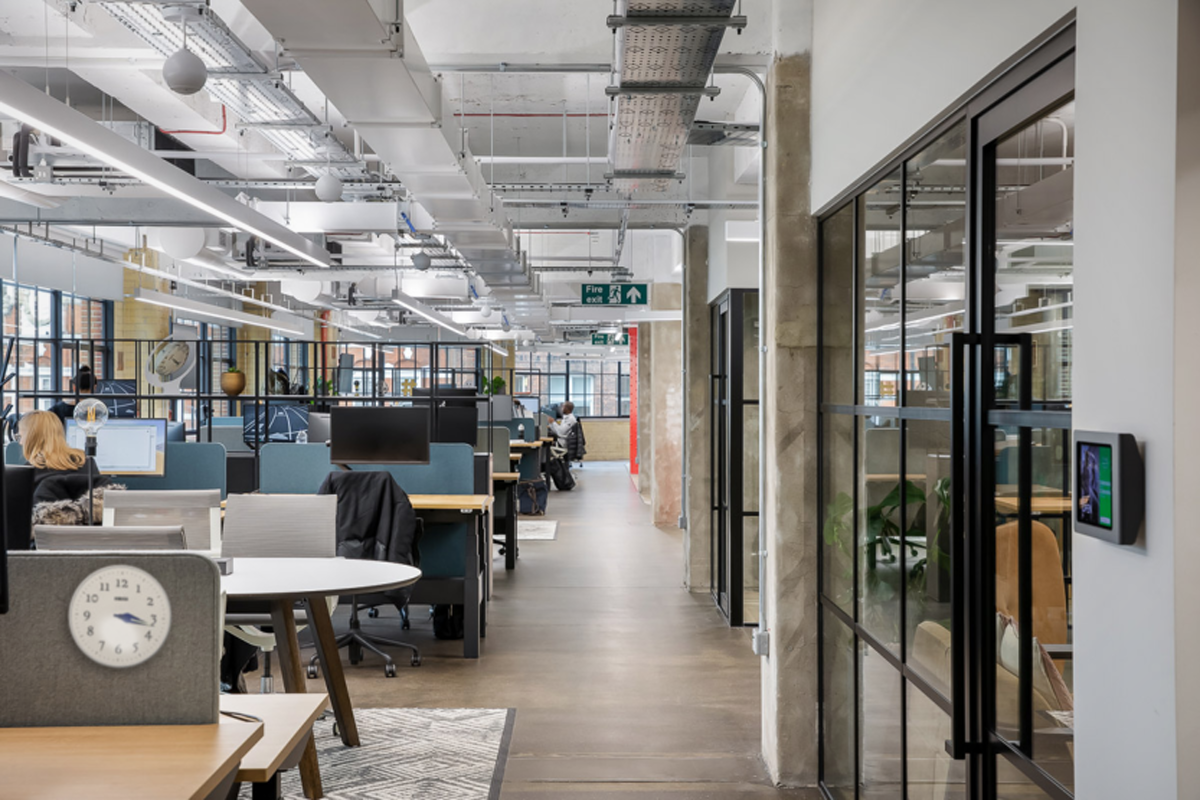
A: 3:17
